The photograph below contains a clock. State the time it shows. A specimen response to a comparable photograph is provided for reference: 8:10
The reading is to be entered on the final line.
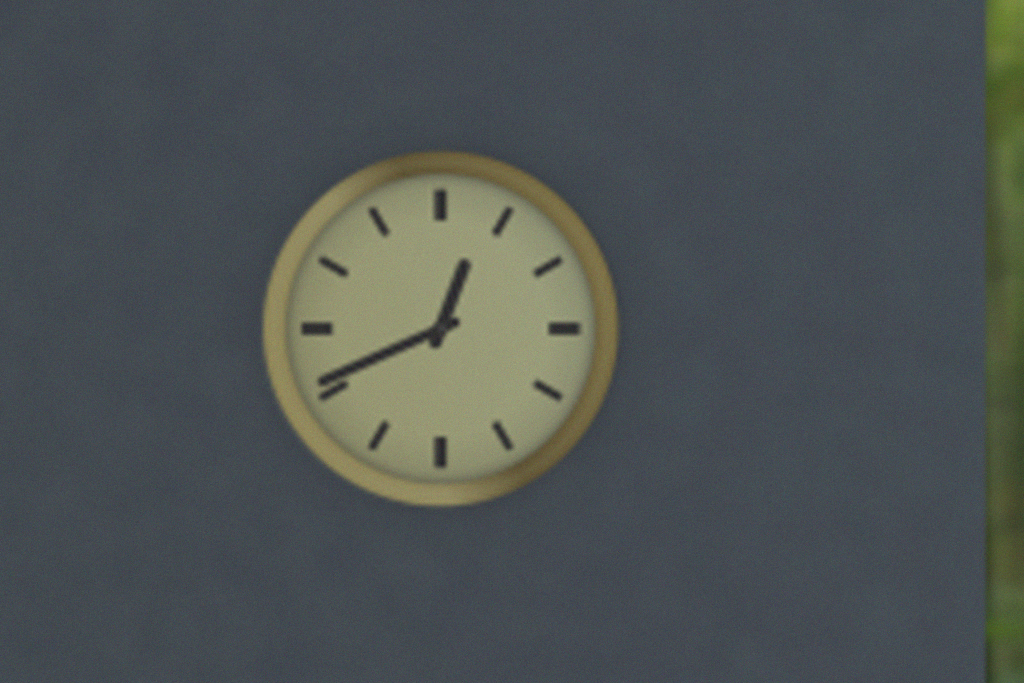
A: 12:41
